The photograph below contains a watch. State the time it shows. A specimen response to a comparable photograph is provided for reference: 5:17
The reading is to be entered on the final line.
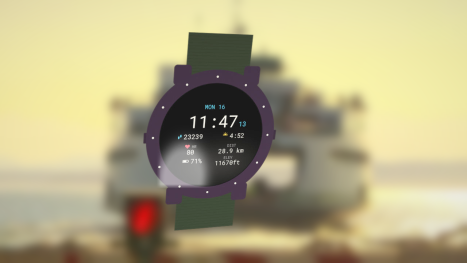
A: 11:47
